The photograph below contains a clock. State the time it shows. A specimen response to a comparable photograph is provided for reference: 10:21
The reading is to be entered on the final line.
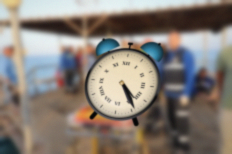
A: 4:24
